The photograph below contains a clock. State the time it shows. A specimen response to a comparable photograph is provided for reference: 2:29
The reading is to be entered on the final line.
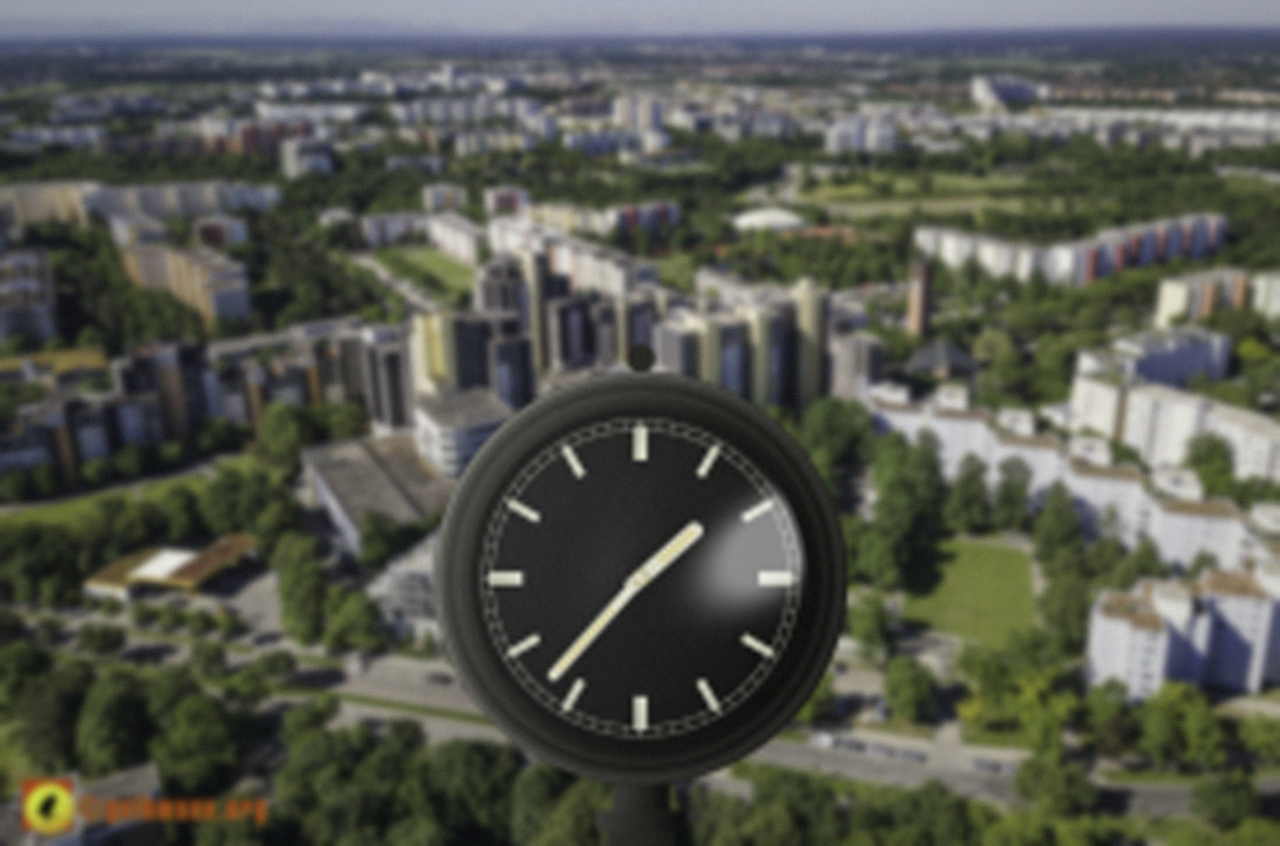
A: 1:37
